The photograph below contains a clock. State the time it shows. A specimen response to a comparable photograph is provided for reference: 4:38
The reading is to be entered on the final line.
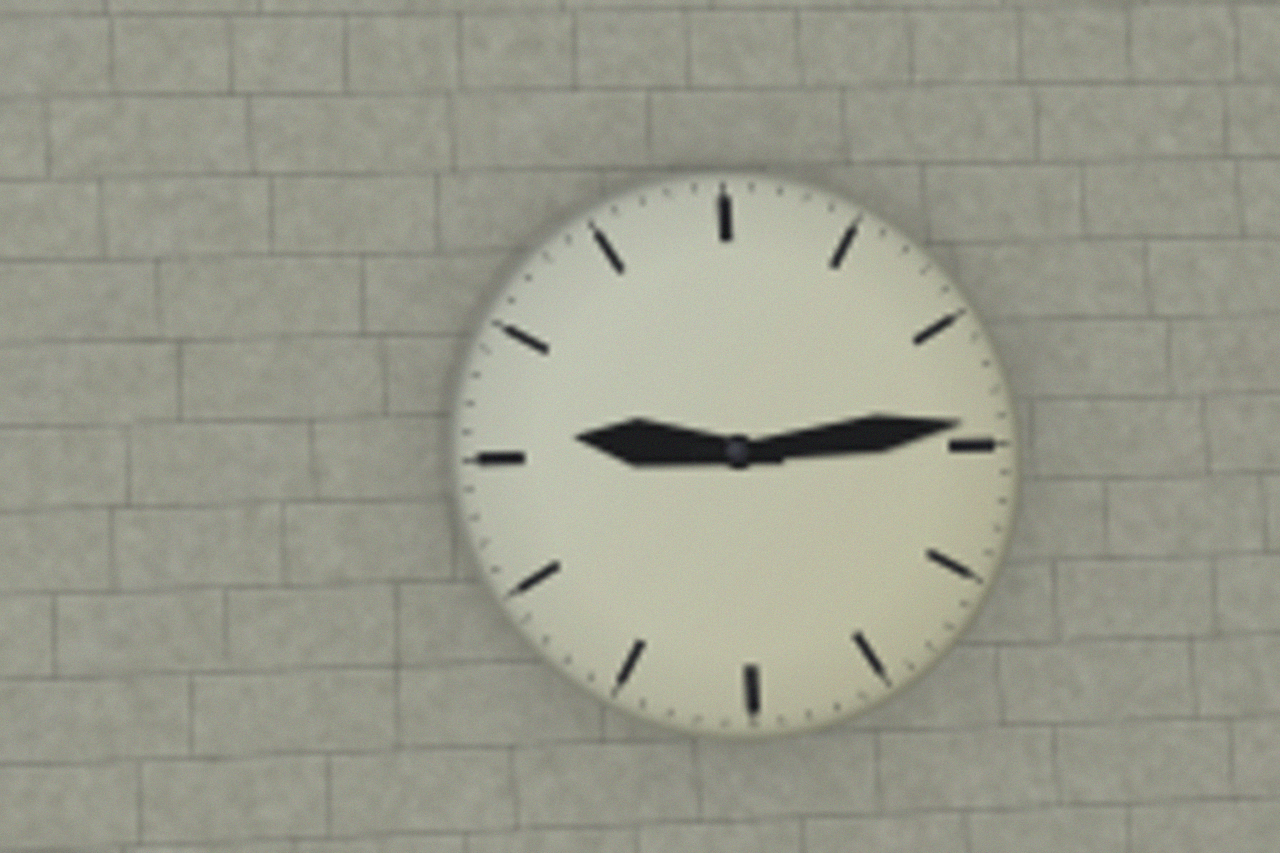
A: 9:14
